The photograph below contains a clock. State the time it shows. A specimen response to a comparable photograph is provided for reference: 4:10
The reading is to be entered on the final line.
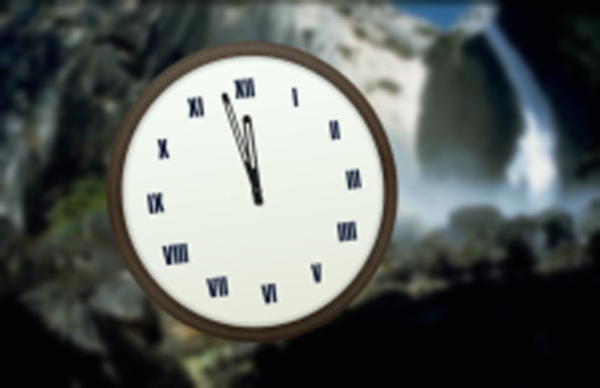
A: 11:58
